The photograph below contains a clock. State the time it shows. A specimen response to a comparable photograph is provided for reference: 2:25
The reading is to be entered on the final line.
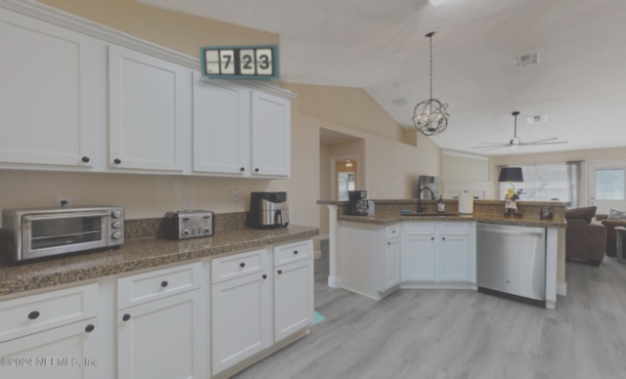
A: 7:23
